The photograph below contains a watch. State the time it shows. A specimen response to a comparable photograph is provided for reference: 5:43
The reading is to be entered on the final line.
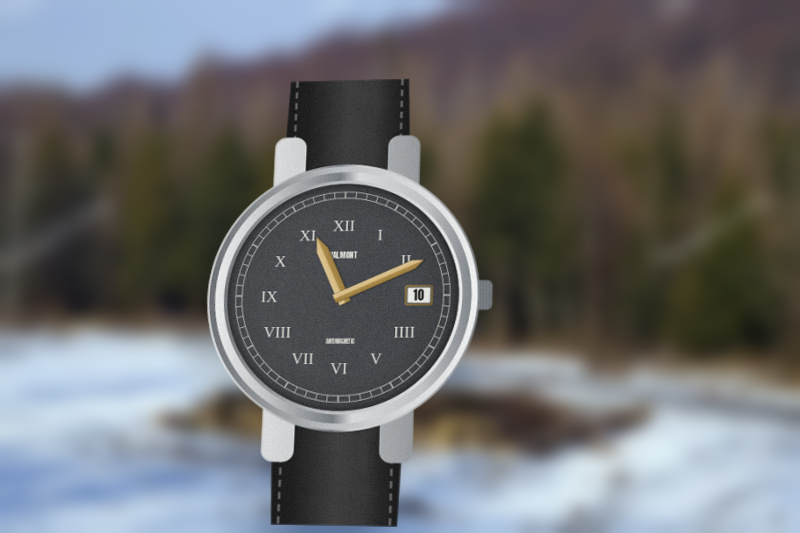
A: 11:11
